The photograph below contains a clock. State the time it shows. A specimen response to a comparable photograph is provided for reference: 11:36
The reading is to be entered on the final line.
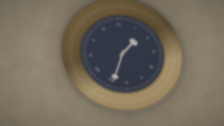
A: 1:34
